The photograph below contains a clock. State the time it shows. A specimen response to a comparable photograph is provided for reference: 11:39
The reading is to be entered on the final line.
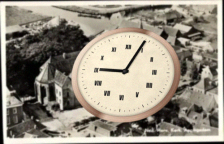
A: 9:04
